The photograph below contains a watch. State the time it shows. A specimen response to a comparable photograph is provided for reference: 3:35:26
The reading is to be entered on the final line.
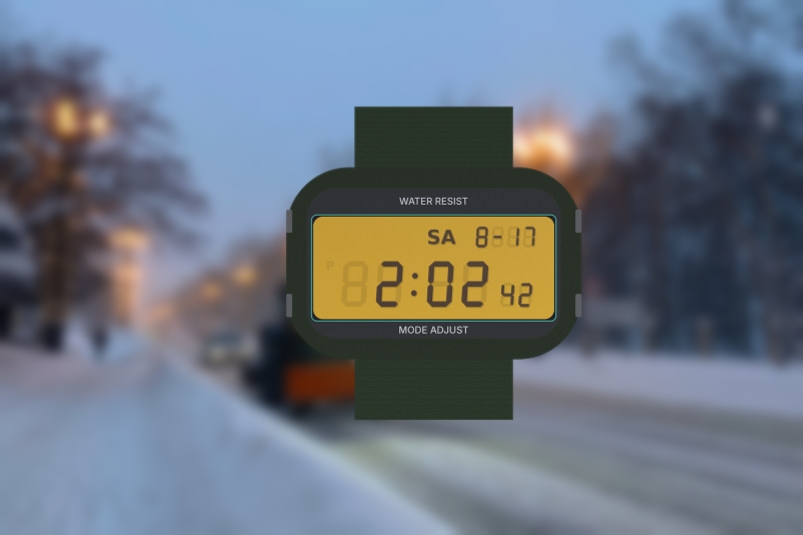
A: 2:02:42
